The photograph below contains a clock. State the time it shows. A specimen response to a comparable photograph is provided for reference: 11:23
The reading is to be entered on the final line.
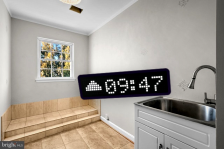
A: 9:47
